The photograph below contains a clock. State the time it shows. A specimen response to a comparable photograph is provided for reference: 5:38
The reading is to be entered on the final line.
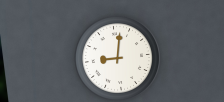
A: 9:02
